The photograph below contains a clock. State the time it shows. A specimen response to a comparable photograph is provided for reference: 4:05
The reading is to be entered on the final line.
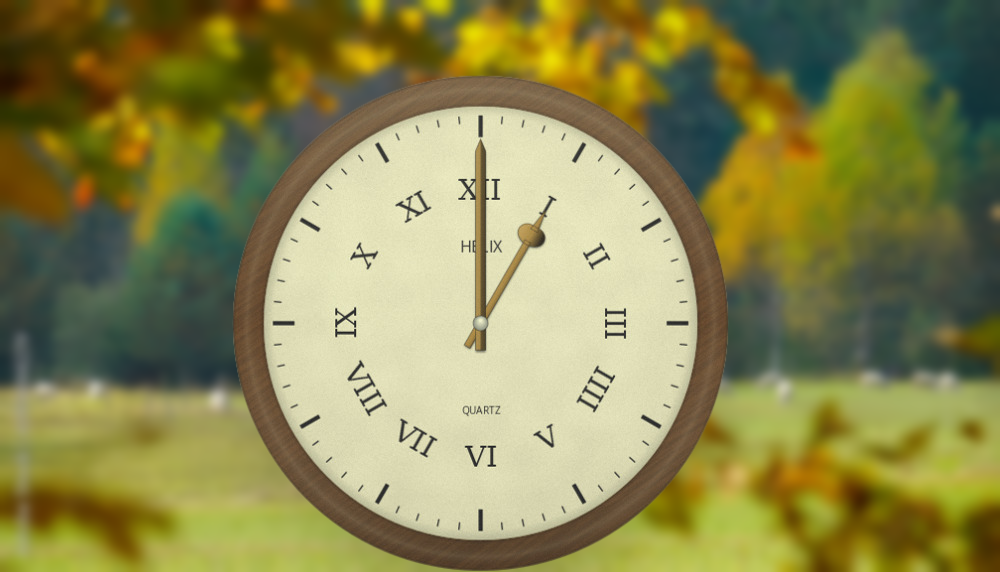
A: 1:00
